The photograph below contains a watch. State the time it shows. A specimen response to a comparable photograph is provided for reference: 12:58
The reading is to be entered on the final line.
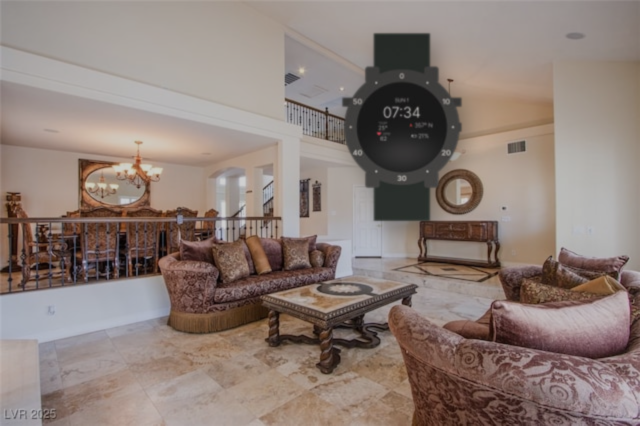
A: 7:34
